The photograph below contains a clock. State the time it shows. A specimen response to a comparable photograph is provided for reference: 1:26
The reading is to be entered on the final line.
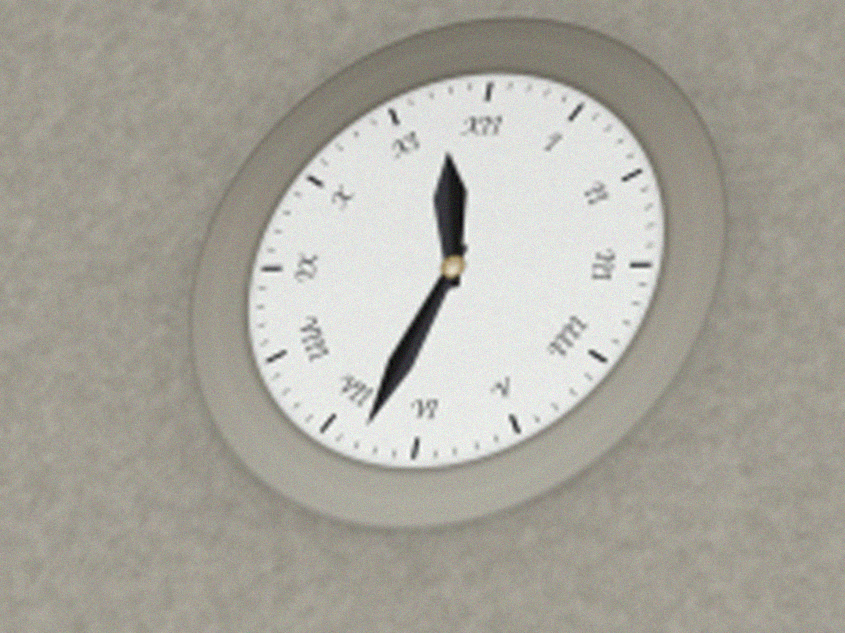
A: 11:33
